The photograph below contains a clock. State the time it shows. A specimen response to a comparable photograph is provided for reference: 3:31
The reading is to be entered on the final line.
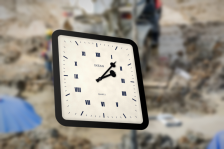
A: 2:07
